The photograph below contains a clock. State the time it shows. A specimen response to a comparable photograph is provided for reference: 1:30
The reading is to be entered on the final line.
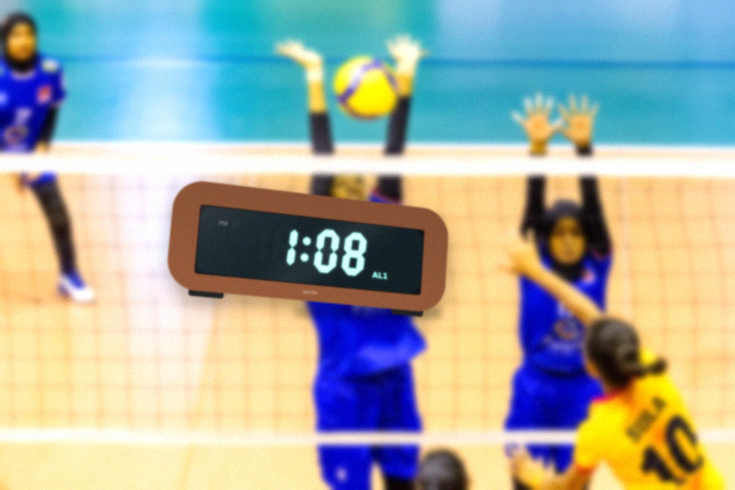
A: 1:08
